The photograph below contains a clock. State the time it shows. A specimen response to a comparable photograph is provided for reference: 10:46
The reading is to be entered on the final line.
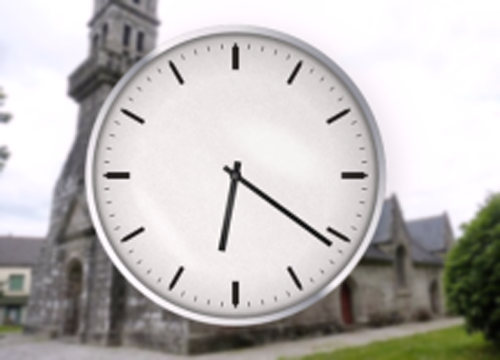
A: 6:21
